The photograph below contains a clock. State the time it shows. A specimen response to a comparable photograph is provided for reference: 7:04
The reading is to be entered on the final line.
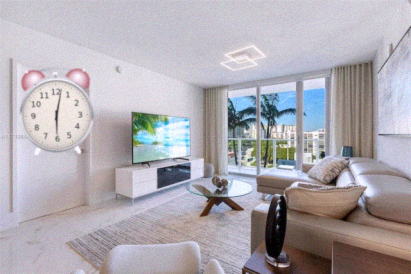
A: 6:02
